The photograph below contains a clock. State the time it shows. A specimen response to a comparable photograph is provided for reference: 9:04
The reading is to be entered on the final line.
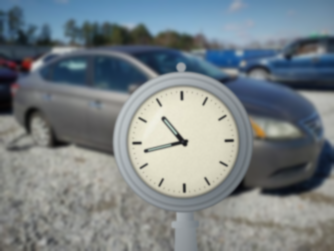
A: 10:43
